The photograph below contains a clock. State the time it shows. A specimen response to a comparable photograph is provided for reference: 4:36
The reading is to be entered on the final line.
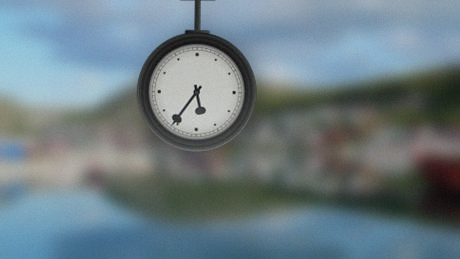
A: 5:36
